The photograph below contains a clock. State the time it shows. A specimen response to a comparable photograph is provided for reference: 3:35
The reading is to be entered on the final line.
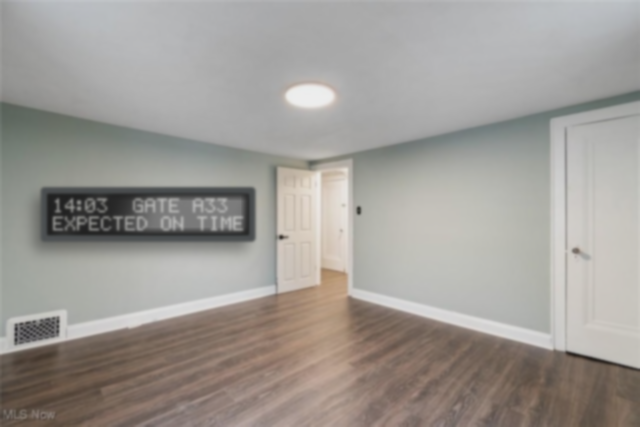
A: 14:03
